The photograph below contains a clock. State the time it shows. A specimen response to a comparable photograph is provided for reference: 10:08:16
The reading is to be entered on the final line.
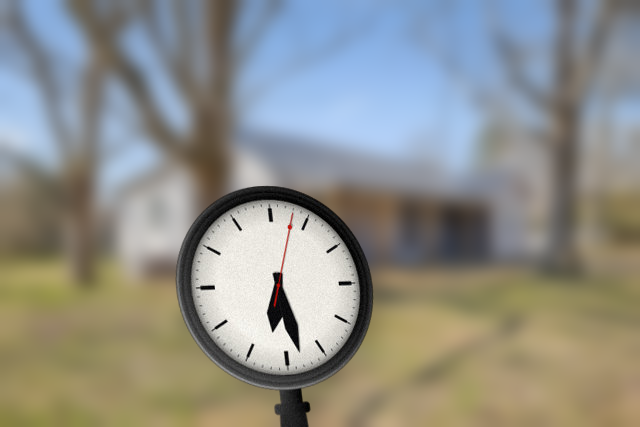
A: 6:28:03
